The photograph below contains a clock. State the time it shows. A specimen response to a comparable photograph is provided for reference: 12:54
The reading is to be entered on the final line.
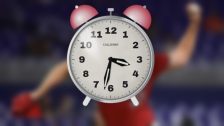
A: 3:32
